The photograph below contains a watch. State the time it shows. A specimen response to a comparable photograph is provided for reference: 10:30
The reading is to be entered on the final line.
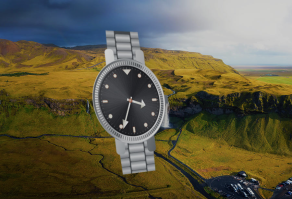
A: 3:34
